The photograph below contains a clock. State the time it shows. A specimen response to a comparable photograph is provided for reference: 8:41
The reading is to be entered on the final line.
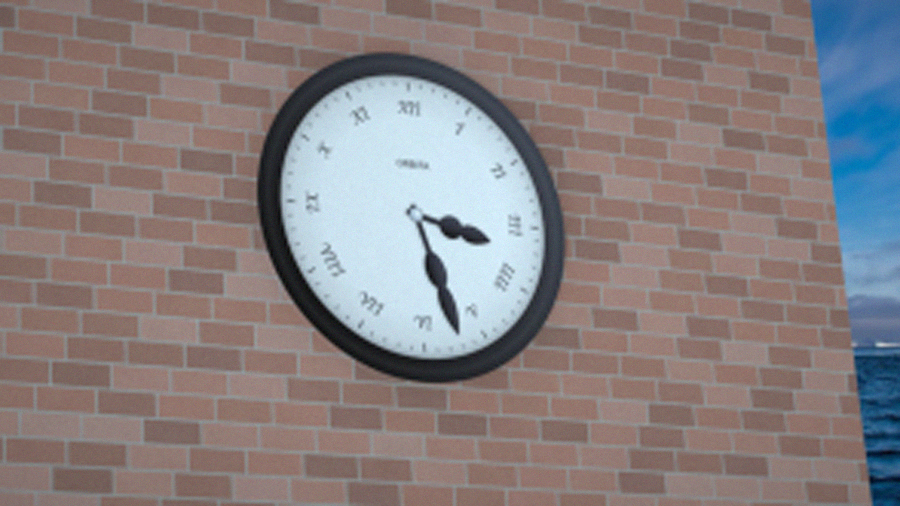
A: 3:27
